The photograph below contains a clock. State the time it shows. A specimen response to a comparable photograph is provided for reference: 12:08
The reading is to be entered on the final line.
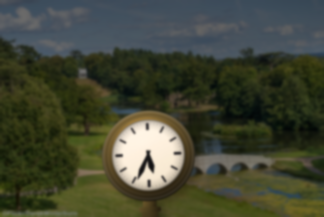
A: 5:34
